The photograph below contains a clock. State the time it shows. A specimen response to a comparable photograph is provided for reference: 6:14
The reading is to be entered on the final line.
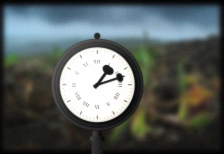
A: 1:12
